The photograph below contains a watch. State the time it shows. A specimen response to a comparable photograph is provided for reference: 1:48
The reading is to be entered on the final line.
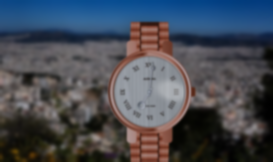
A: 7:01
